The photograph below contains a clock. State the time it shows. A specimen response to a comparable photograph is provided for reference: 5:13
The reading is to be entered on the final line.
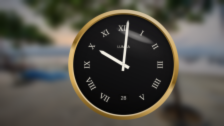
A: 10:01
